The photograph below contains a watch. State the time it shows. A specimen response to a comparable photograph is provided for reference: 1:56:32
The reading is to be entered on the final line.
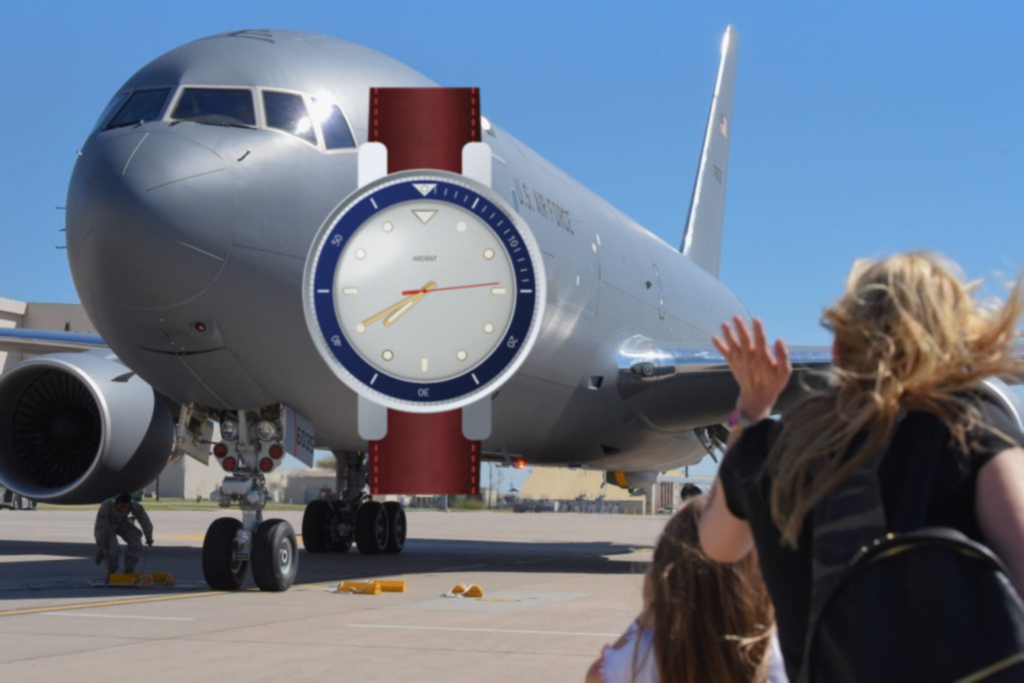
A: 7:40:14
